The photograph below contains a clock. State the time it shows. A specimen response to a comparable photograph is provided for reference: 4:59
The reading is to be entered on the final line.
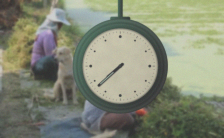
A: 7:38
